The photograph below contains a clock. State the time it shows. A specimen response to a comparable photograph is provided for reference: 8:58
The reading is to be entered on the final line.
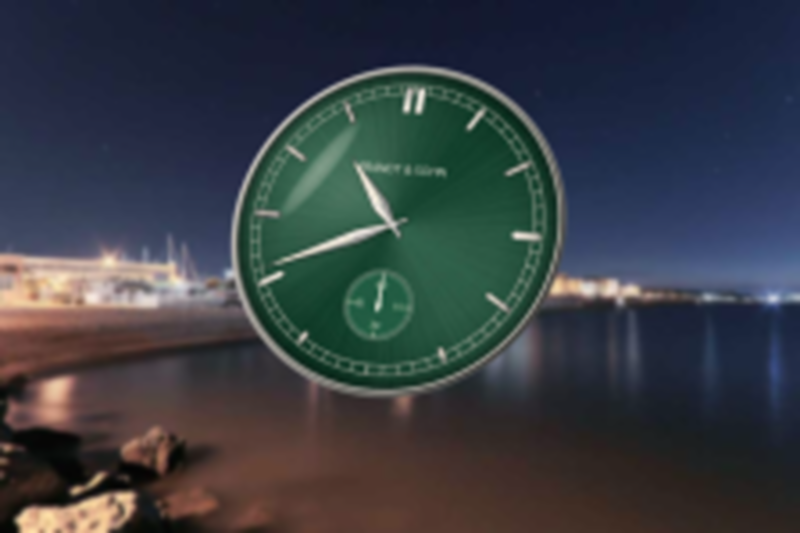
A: 10:41
